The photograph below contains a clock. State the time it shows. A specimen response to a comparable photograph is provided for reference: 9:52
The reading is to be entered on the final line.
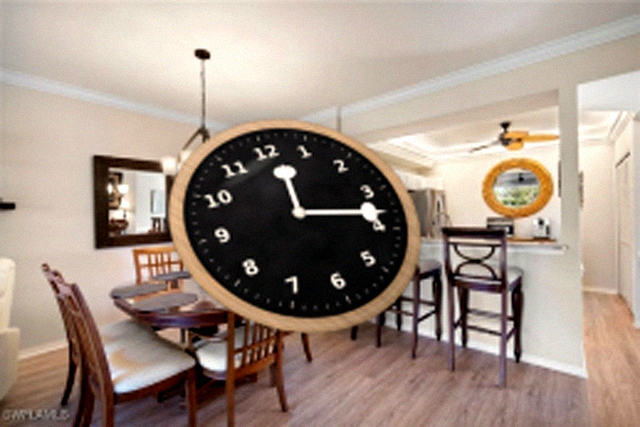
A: 12:18
